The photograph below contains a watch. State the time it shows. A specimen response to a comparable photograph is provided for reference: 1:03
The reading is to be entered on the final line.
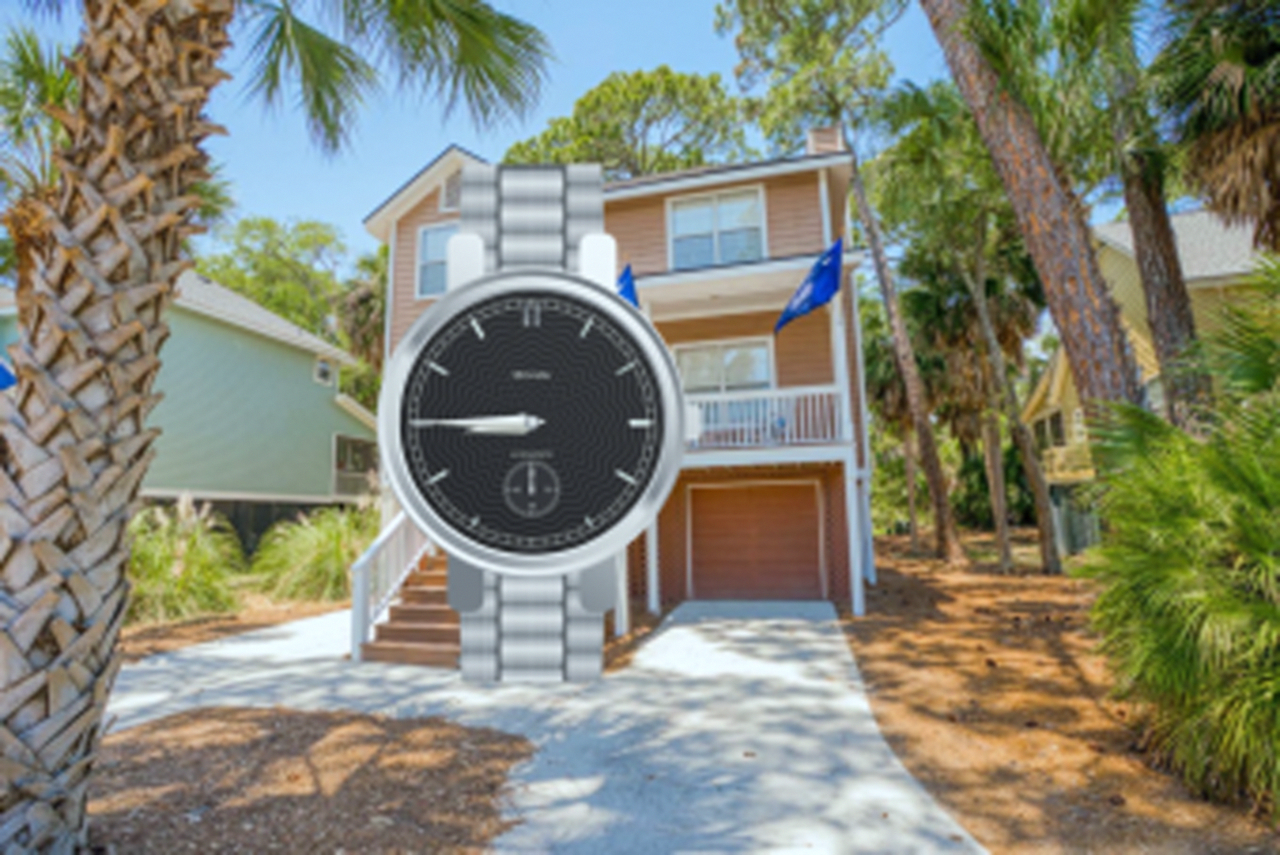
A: 8:45
